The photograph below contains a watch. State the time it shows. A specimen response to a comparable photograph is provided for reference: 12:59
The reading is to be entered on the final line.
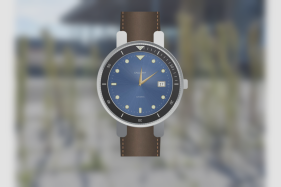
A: 12:09
